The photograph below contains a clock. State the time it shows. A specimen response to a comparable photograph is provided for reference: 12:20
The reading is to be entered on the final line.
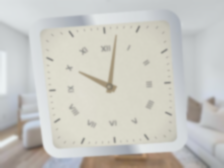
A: 10:02
